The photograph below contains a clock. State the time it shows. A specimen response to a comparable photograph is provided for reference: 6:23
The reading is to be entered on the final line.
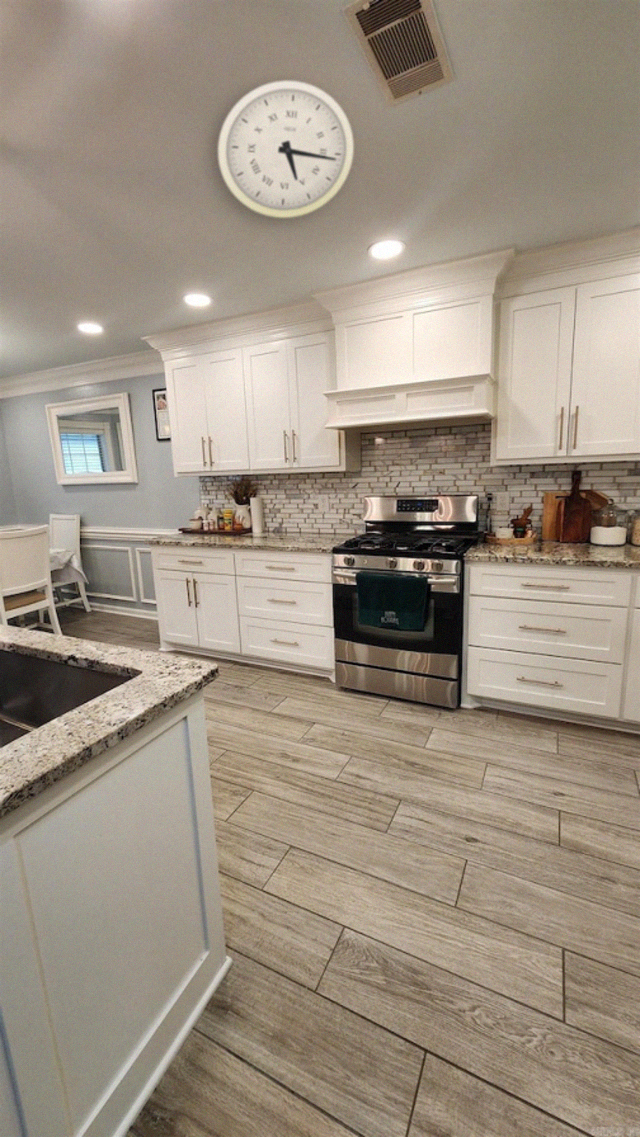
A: 5:16
